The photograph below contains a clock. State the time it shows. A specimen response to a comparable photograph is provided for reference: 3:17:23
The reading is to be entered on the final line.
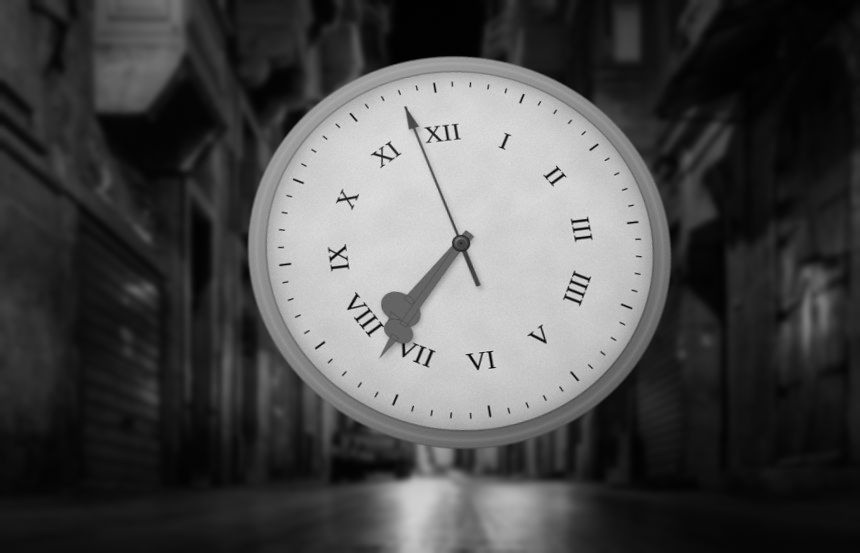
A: 7:36:58
